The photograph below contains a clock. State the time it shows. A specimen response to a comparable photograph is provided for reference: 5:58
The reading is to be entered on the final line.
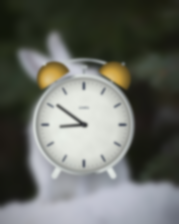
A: 8:51
